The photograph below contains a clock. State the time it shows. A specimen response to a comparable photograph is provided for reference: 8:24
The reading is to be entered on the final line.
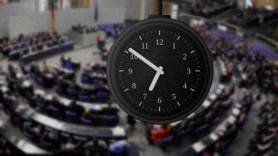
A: 6:51
